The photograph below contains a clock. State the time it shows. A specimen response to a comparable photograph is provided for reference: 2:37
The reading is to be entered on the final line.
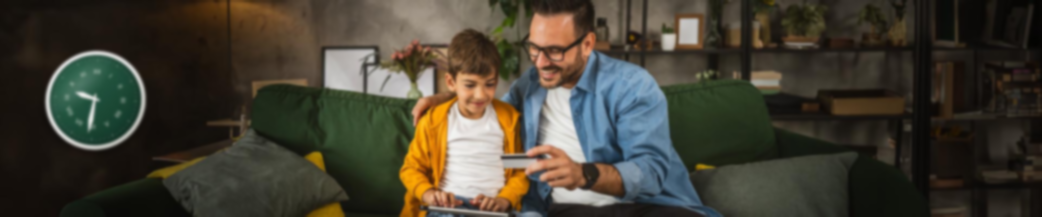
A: 9:31
